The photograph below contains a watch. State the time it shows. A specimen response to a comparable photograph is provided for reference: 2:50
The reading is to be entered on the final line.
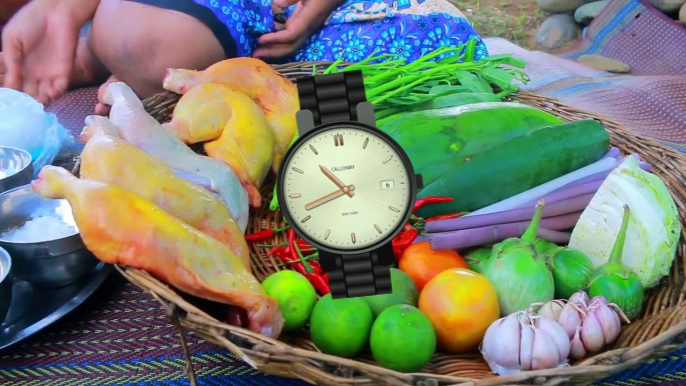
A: 10:42
